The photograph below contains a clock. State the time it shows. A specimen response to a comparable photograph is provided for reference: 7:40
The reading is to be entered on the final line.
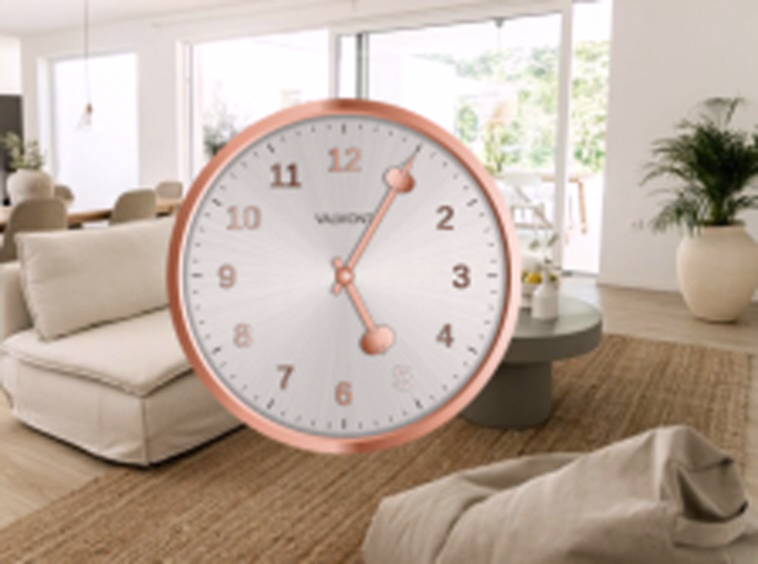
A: 5:05
